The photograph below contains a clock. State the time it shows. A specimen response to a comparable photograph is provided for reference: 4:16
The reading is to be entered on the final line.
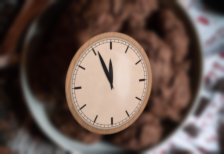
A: 11:56
